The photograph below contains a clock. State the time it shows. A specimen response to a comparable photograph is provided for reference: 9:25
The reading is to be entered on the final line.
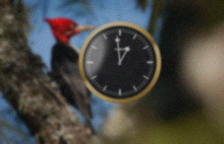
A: 12:59
